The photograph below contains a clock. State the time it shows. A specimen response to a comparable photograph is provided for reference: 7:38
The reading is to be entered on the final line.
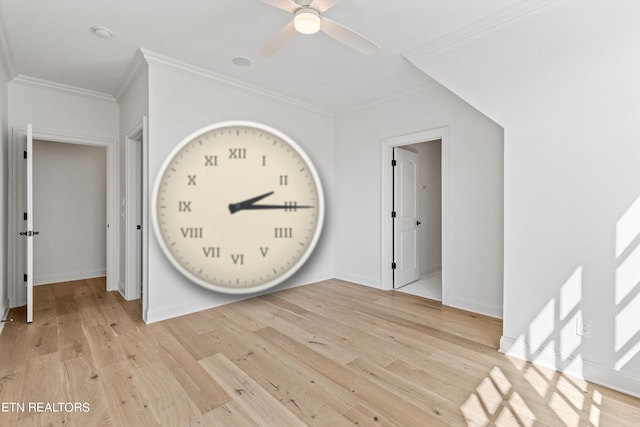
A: 2:15
